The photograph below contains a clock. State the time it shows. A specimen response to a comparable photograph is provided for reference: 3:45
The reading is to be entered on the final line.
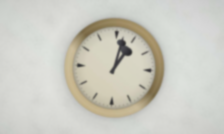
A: 1:02
